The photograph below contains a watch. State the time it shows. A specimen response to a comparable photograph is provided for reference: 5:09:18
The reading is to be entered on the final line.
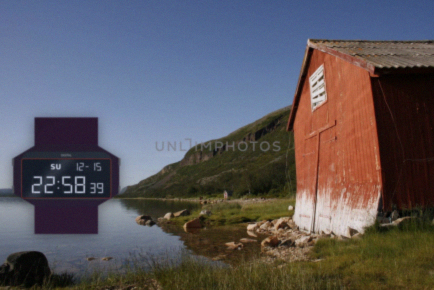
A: 22:58:39
